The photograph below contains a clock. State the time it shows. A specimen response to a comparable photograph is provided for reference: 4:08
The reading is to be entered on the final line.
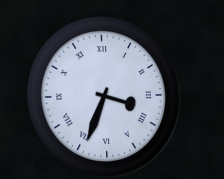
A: 3:34
